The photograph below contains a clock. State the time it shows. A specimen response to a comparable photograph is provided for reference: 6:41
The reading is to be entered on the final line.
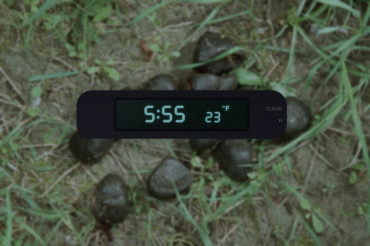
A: 5:55
